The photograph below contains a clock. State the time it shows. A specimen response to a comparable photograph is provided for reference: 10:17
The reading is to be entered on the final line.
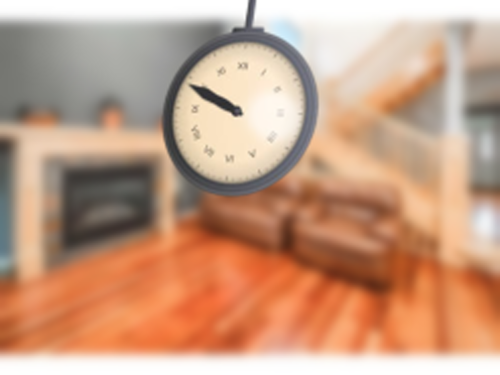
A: 9:49
